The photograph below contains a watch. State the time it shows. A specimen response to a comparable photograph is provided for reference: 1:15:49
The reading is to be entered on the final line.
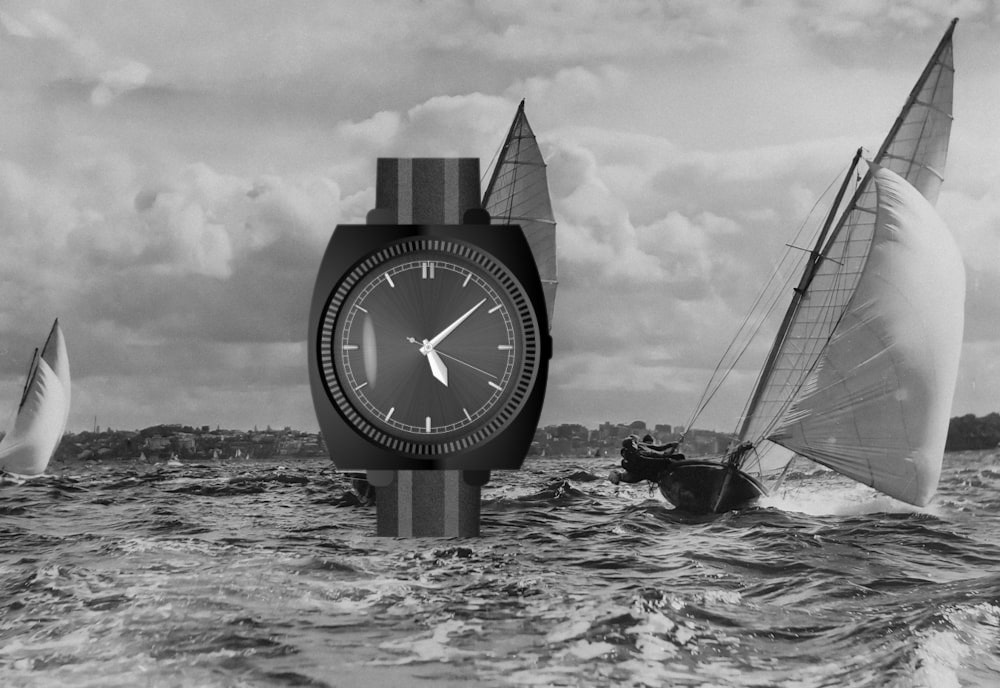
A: 5:08:19
